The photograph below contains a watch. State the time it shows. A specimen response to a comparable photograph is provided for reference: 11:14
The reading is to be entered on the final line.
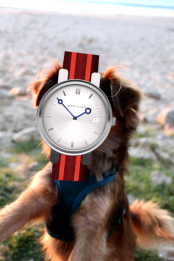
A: 1:52
